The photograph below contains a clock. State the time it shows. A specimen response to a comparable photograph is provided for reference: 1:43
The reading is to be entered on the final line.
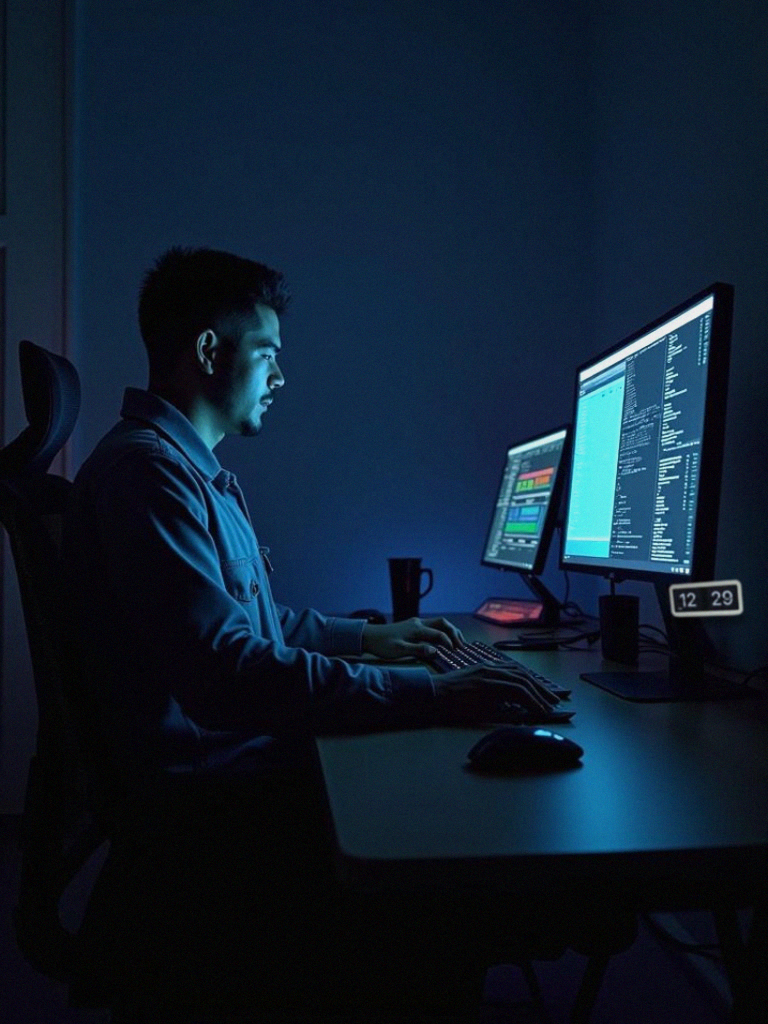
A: 12:29
